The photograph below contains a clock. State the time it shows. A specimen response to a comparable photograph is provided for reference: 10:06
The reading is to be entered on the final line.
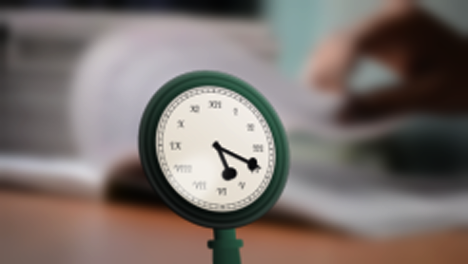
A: 5:19
